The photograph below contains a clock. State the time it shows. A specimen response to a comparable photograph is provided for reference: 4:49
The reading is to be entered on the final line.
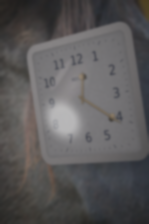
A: 12:21
